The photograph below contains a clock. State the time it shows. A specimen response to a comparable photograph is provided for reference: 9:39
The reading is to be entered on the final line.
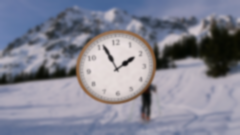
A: 1:56
